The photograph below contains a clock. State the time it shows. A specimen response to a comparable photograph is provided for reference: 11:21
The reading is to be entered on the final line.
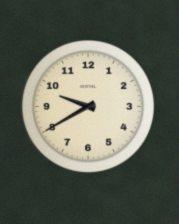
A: 9:40
